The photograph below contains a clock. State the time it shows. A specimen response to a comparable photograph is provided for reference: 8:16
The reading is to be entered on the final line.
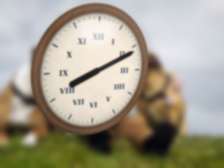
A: 8:11
